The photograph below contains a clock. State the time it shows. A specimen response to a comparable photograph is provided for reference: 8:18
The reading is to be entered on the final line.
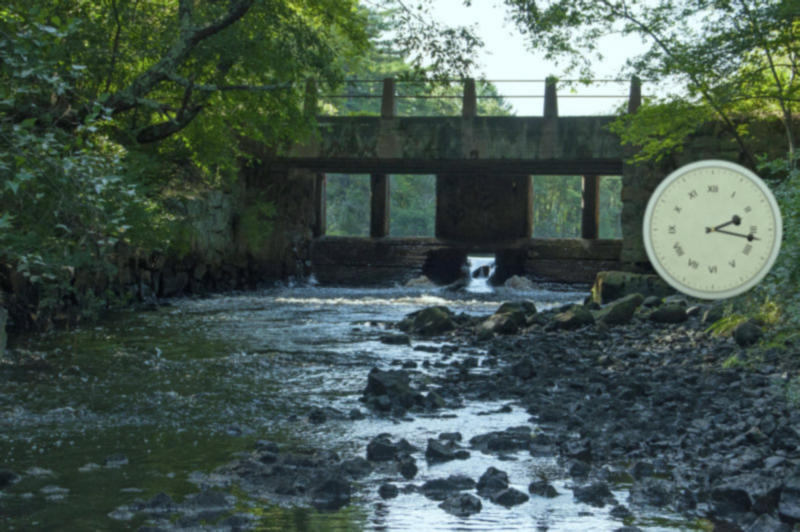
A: 2:17
